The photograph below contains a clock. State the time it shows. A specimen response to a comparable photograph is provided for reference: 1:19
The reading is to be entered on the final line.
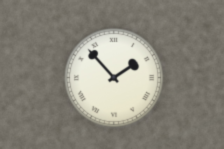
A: 1:53
